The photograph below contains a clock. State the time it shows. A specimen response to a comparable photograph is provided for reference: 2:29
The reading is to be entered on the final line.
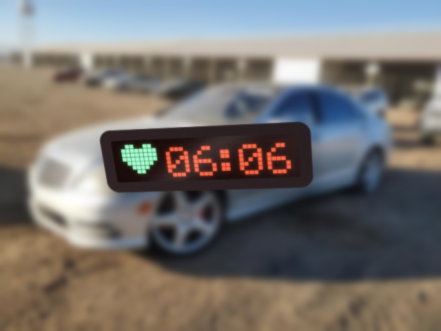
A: 6:06
